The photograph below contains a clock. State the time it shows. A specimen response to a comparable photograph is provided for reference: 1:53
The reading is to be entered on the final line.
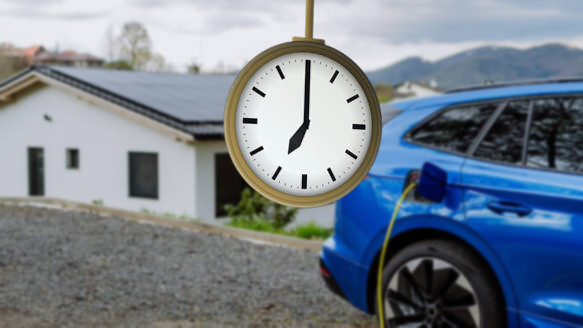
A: 7:00
